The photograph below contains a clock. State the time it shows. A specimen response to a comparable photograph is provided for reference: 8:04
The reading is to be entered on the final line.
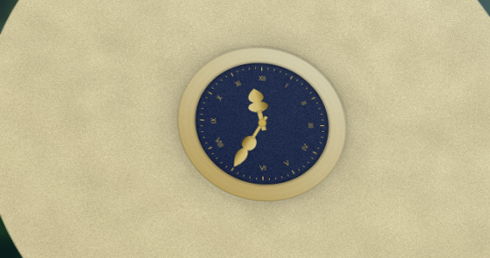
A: 11:35
